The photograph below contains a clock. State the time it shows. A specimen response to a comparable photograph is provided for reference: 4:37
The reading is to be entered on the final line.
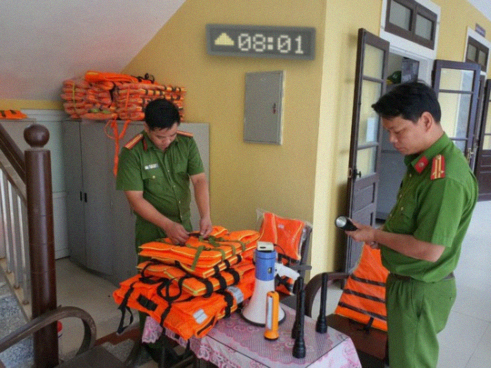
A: 8:01
